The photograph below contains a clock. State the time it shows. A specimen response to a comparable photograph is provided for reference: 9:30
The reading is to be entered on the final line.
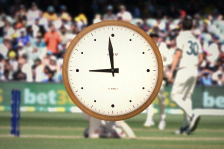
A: 8:59
